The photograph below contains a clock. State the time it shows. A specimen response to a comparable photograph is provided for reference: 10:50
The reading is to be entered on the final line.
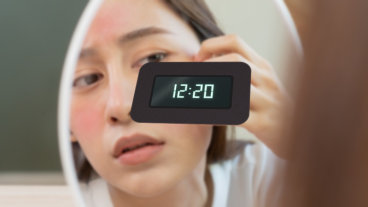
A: 12:20
